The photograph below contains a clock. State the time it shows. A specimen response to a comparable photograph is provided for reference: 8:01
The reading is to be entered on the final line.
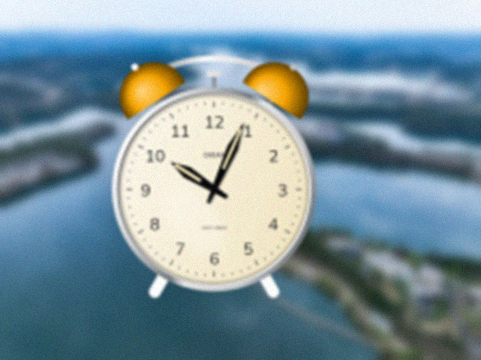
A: 10:04
